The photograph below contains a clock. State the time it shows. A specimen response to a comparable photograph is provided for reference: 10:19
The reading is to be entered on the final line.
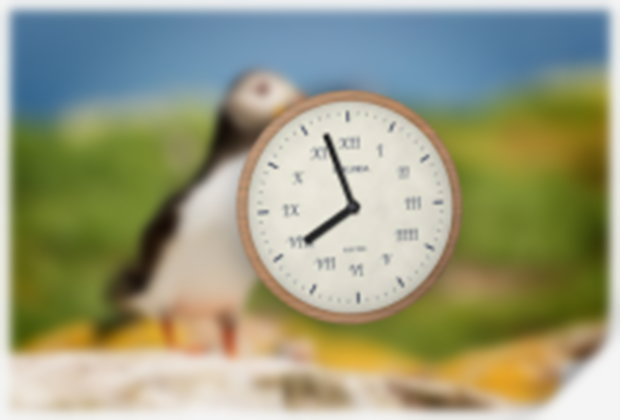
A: 7:57
